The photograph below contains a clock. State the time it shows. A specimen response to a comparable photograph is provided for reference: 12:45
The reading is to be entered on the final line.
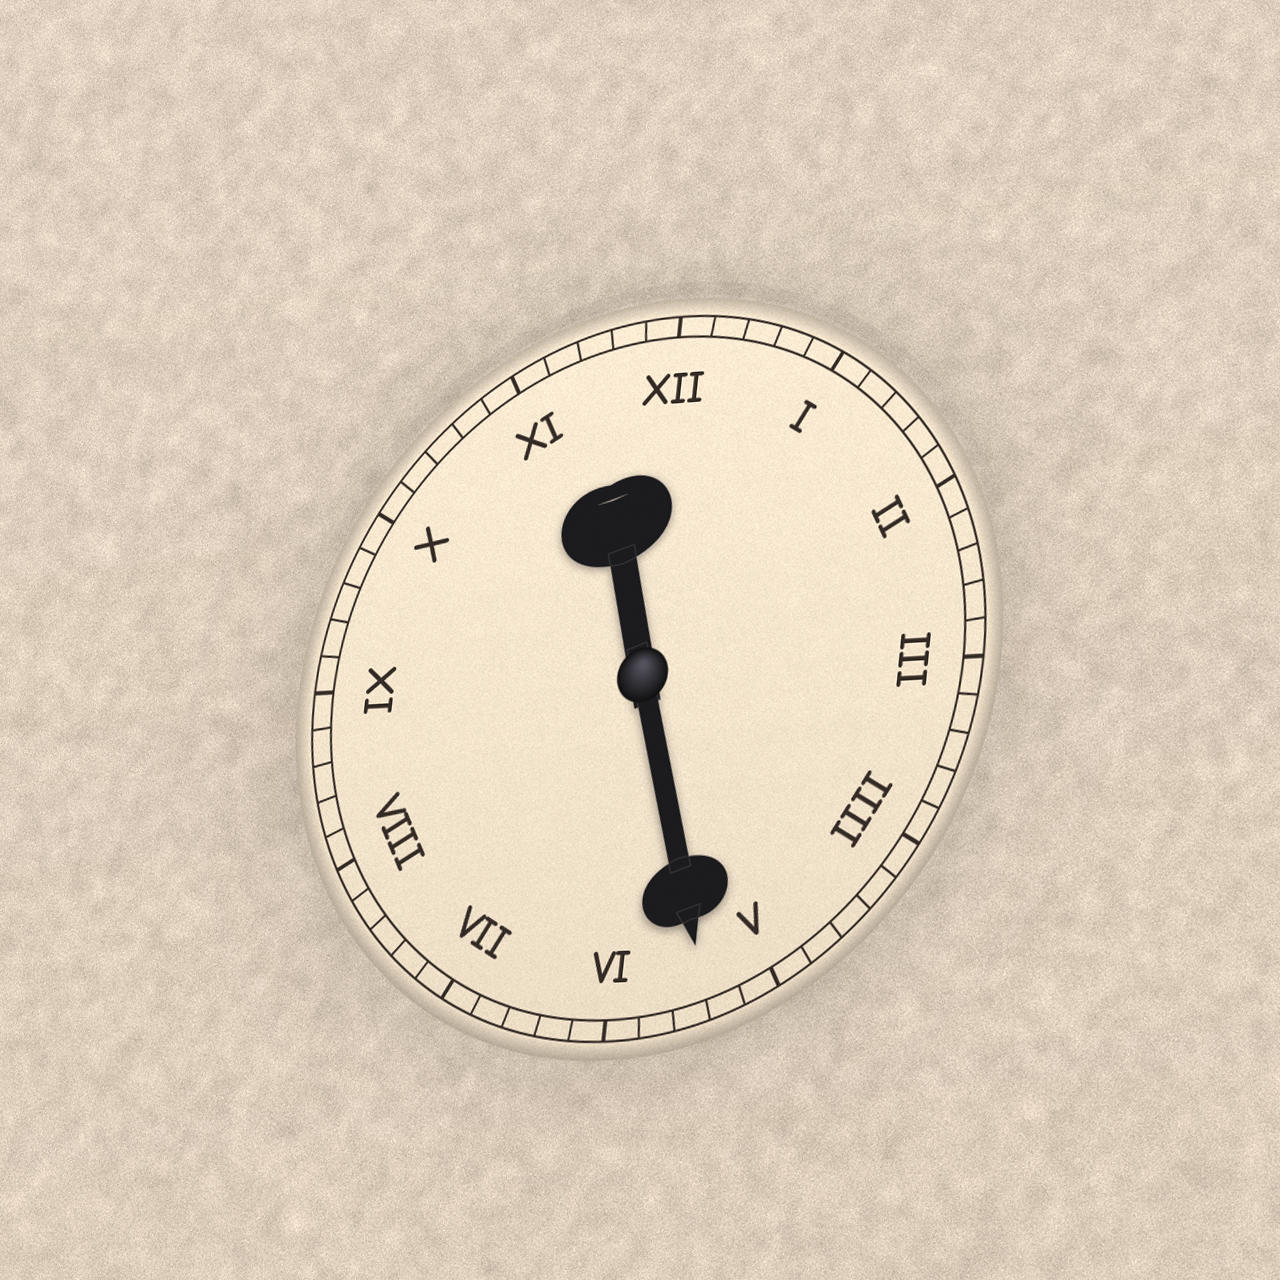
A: 11:27
